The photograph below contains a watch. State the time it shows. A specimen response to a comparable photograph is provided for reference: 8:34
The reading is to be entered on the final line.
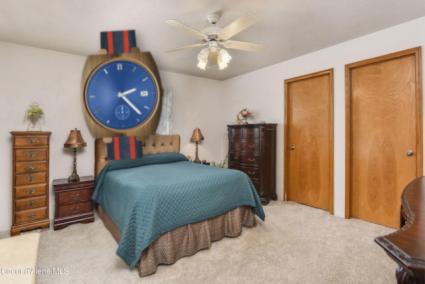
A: 2:23
